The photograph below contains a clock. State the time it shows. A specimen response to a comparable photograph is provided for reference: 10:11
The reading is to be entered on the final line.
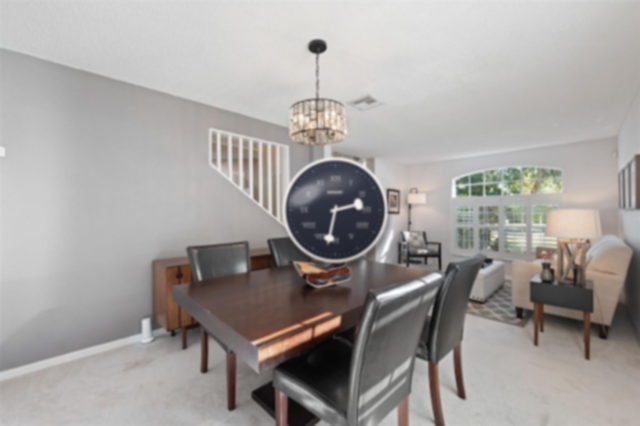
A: 2:32
